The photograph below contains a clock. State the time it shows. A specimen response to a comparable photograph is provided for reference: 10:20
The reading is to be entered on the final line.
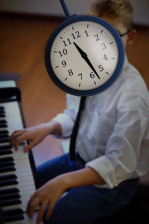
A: 11:28
